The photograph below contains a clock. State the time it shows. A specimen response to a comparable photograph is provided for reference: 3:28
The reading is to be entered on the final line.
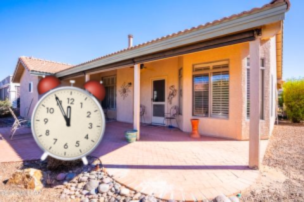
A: 11:55
